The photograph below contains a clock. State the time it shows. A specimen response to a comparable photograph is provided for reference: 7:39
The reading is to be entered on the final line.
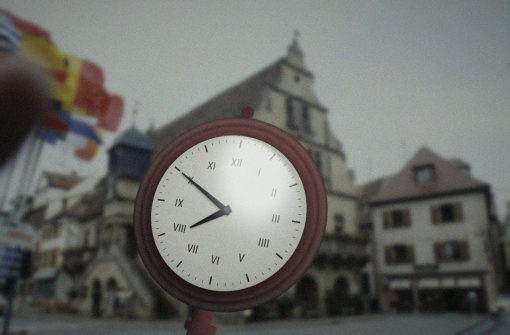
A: 7:50
